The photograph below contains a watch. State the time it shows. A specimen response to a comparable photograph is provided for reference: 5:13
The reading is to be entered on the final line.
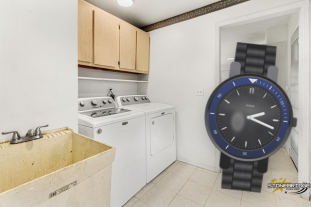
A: 2:18
